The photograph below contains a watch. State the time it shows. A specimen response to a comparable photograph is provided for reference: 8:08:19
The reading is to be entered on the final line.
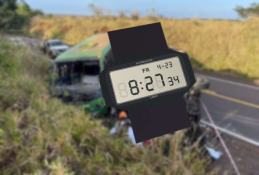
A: 8:27:34
